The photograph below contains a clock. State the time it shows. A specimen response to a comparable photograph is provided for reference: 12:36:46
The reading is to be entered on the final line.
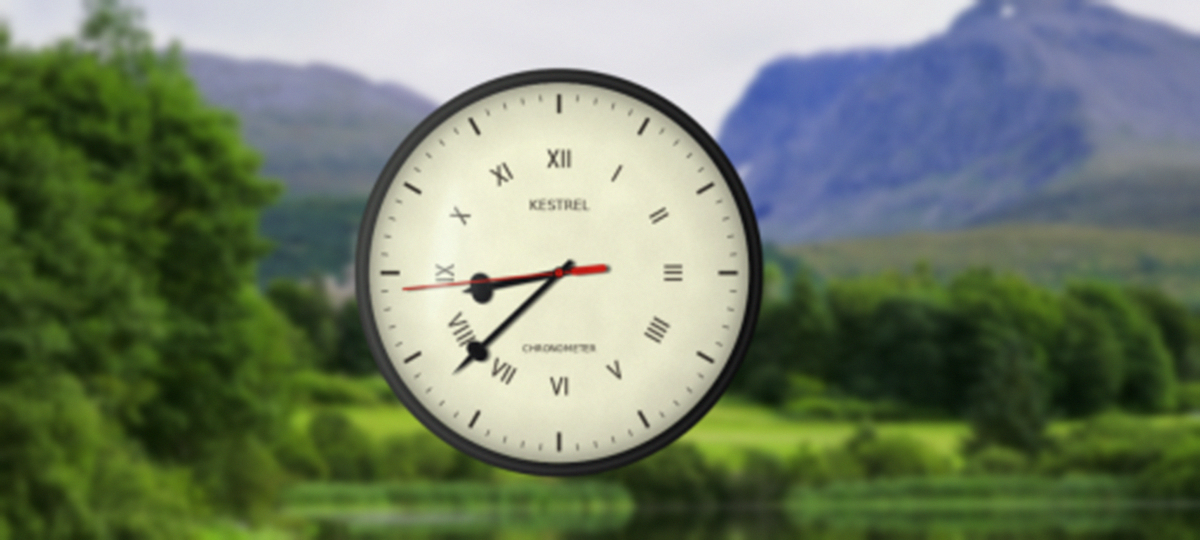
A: 8:37:44
